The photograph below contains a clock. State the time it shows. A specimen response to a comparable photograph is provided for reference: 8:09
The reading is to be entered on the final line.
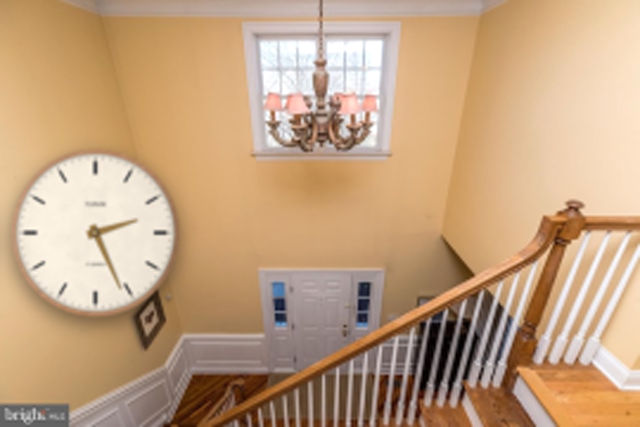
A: 2:26
